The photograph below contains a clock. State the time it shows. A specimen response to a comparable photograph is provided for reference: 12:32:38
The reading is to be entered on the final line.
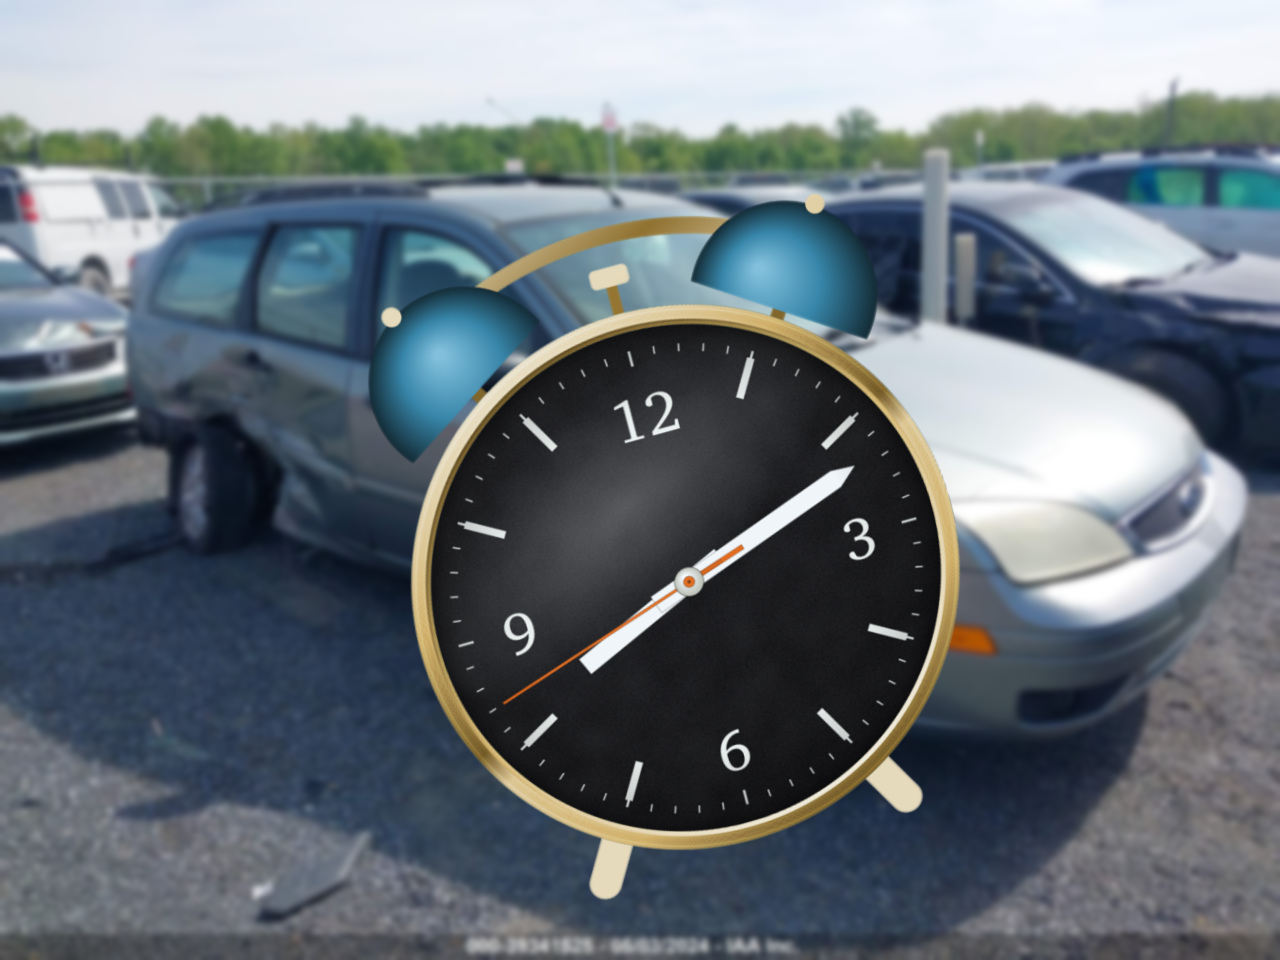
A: 8:11:42
